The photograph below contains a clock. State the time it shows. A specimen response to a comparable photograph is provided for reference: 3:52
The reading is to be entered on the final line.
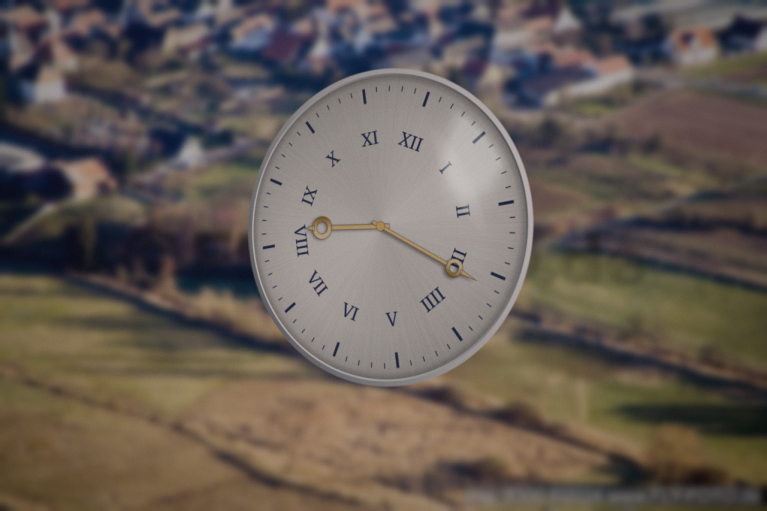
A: 8:16
